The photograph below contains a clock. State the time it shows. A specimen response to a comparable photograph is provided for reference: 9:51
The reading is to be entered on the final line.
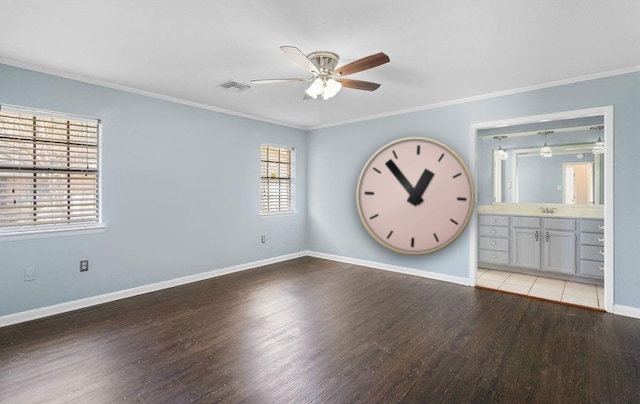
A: 12:53
